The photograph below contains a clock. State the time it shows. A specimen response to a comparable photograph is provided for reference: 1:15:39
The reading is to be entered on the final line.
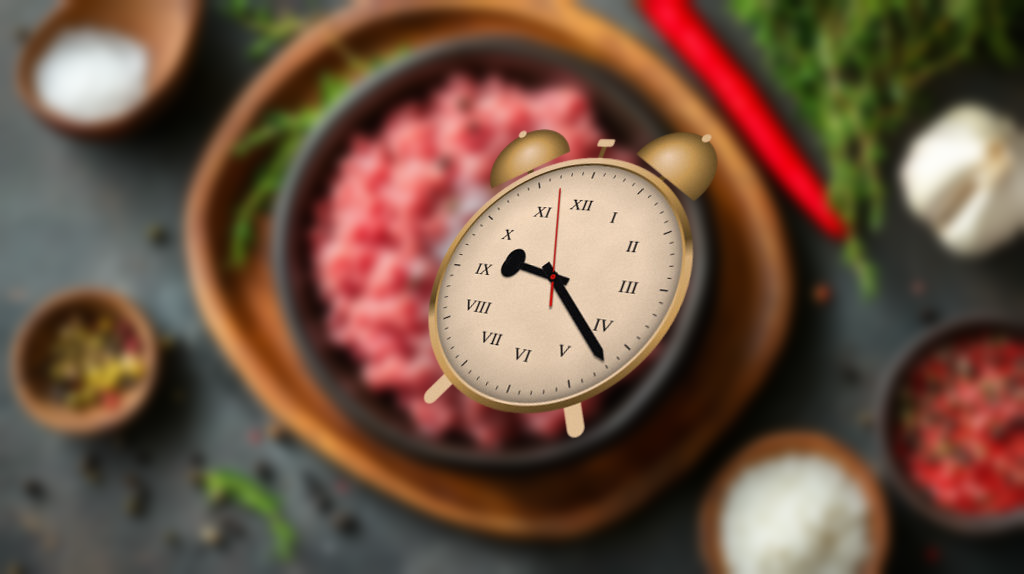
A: 9:21:57
